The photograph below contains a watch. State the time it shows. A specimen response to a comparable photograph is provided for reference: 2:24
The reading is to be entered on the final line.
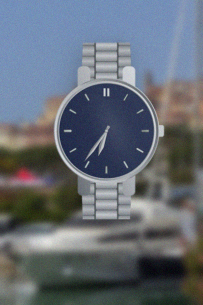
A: 6:36
